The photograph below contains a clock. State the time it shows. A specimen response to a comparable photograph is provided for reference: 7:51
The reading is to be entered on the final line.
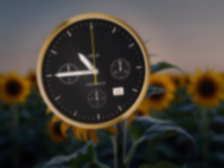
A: 10:45
